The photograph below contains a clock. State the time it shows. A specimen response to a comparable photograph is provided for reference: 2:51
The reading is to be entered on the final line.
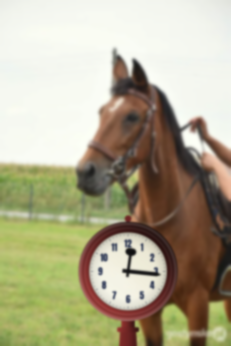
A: 12:16
